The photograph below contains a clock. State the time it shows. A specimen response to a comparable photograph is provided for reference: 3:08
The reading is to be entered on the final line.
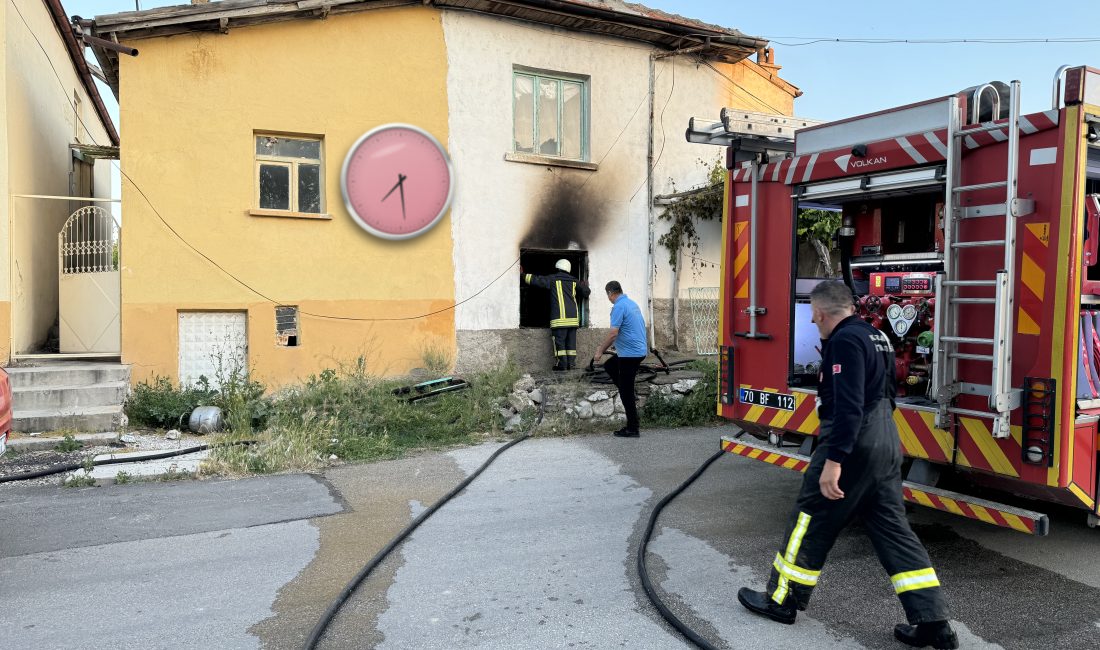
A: 7:29
